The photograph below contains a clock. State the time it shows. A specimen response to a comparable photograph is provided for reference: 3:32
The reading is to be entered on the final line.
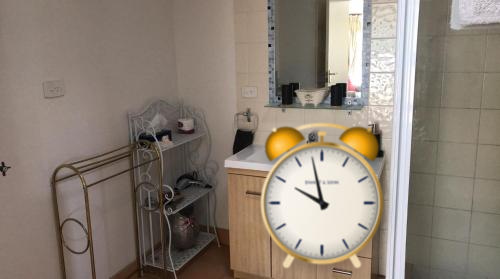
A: 9:58
